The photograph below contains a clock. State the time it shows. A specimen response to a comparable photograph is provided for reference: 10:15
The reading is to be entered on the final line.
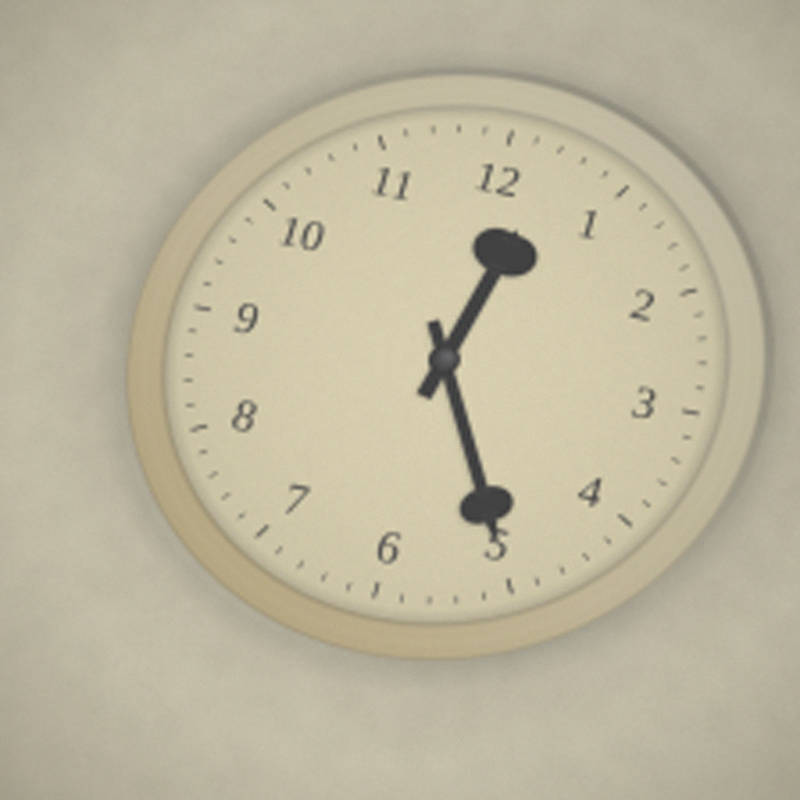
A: 12:25
